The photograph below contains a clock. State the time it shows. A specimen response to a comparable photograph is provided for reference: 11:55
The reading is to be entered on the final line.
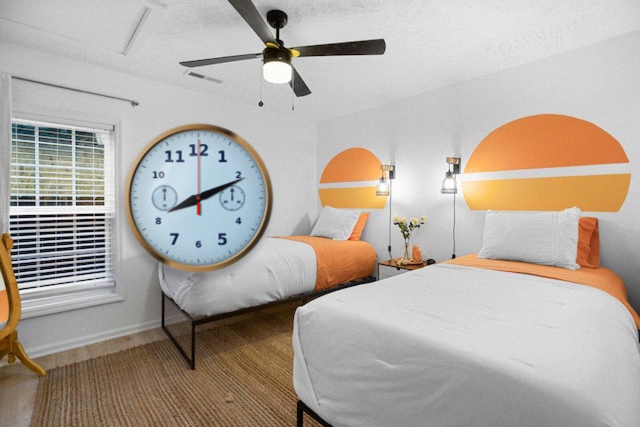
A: 8:11
